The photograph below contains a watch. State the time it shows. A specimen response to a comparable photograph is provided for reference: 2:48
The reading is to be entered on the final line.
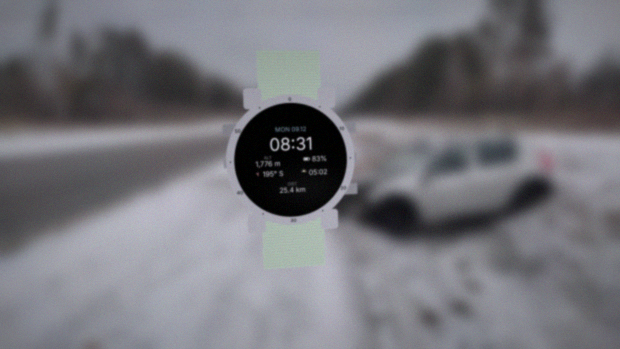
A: 8:31
